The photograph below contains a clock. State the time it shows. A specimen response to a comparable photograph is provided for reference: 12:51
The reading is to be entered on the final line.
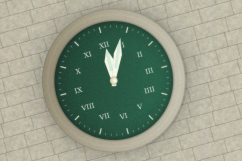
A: 12:04
